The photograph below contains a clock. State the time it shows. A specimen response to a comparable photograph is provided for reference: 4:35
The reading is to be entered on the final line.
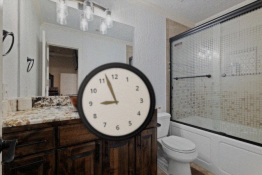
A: 8:57
